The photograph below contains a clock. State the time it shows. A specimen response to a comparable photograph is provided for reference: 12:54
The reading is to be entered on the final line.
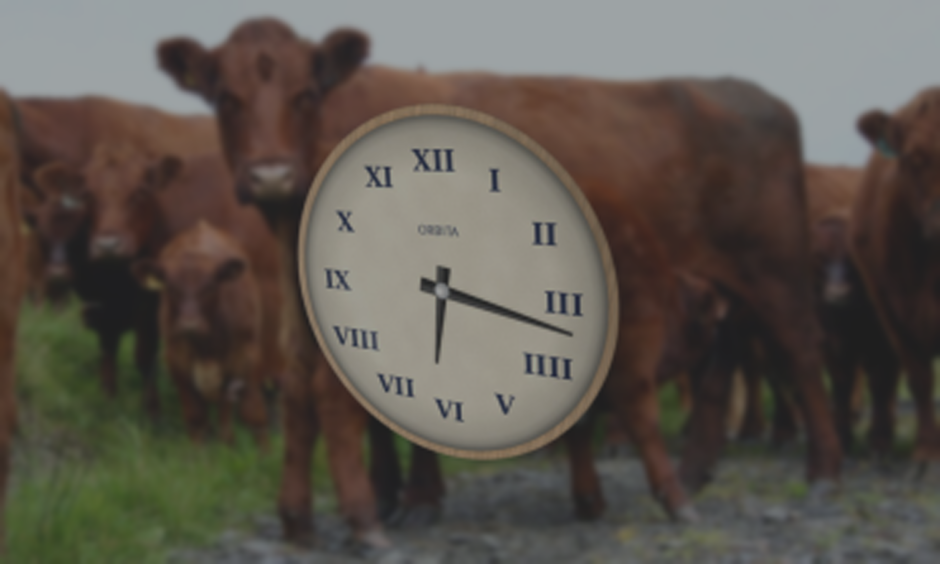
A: 6:17
